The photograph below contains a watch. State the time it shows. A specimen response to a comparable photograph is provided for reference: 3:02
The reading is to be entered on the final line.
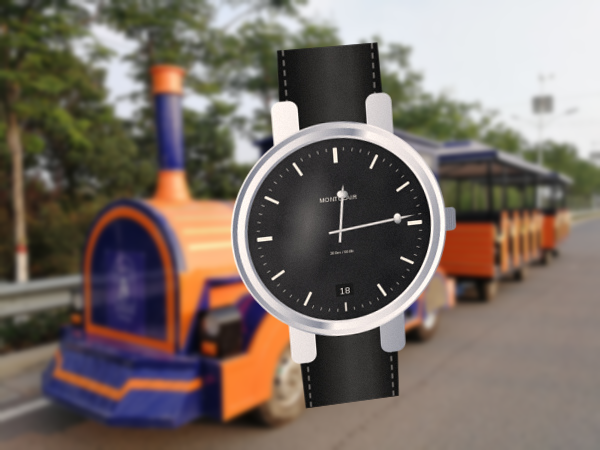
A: 12:14
